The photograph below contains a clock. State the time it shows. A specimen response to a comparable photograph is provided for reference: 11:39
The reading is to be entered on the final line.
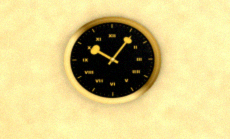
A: 10:06
